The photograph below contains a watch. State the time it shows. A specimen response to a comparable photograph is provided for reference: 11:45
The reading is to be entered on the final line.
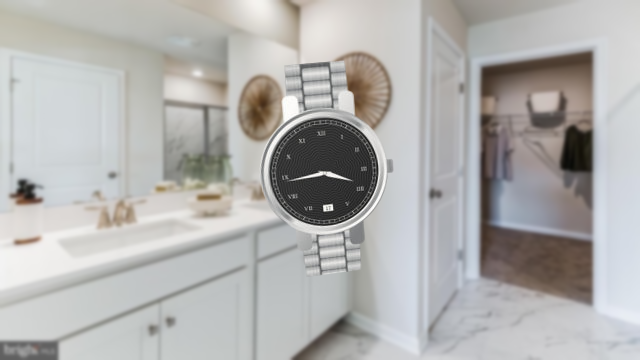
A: 3:44
